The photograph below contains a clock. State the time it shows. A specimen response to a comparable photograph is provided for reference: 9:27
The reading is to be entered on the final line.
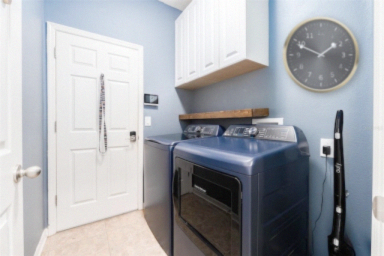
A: 1:49
